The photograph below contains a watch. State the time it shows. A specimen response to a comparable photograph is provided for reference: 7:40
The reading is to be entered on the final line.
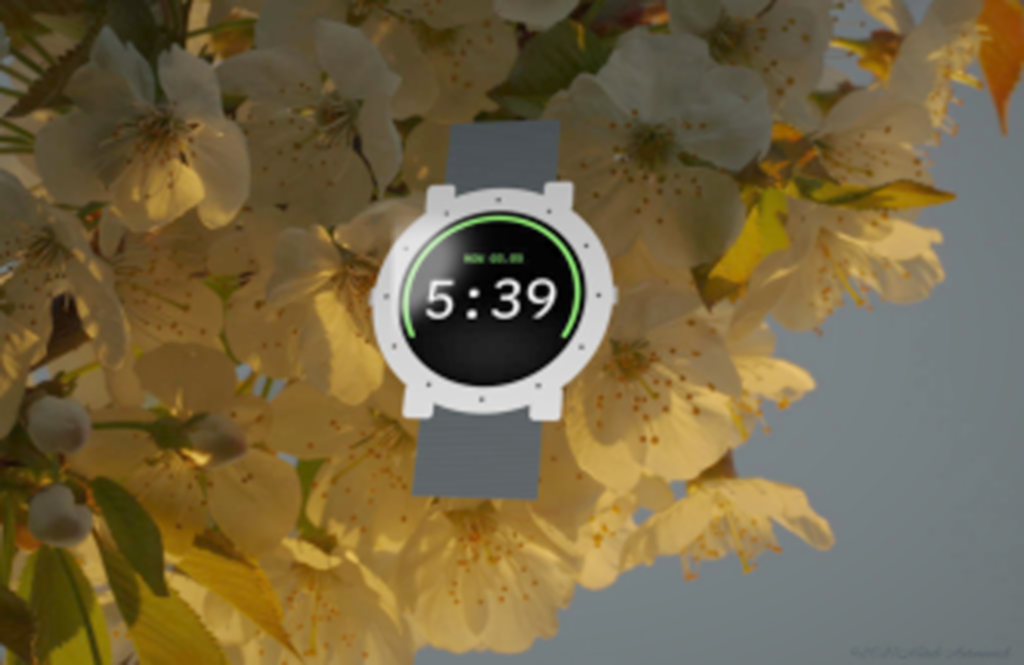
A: 5:39
